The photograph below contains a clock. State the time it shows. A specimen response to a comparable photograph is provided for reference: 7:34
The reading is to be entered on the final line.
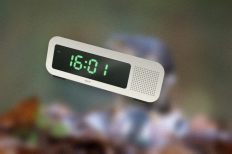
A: 16:01
